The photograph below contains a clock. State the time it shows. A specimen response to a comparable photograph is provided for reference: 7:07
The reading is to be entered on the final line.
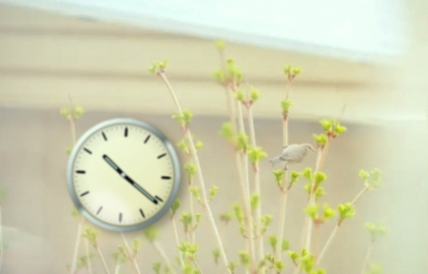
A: 10:21
